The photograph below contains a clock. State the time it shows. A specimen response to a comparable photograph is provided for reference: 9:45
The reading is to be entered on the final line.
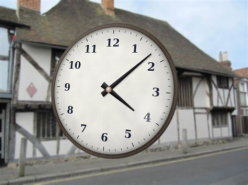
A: 4:08
